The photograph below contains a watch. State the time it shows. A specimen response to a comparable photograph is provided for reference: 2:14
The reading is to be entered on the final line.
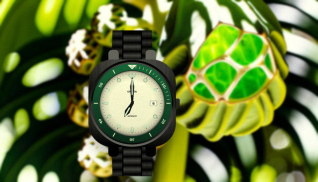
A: 7:00
